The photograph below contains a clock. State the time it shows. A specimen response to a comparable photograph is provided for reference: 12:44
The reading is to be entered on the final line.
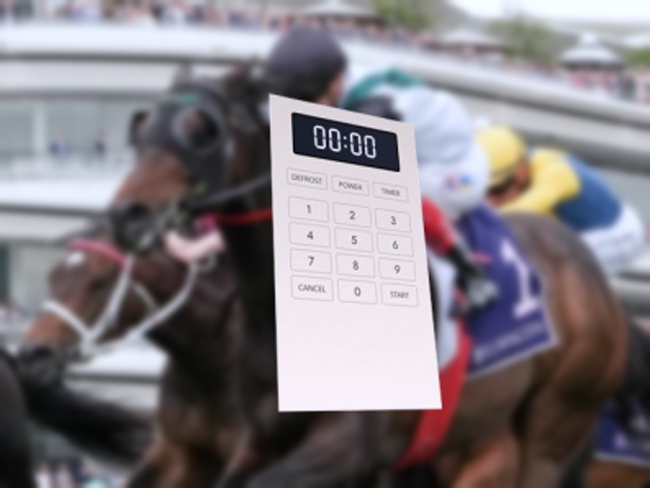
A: 0:00
